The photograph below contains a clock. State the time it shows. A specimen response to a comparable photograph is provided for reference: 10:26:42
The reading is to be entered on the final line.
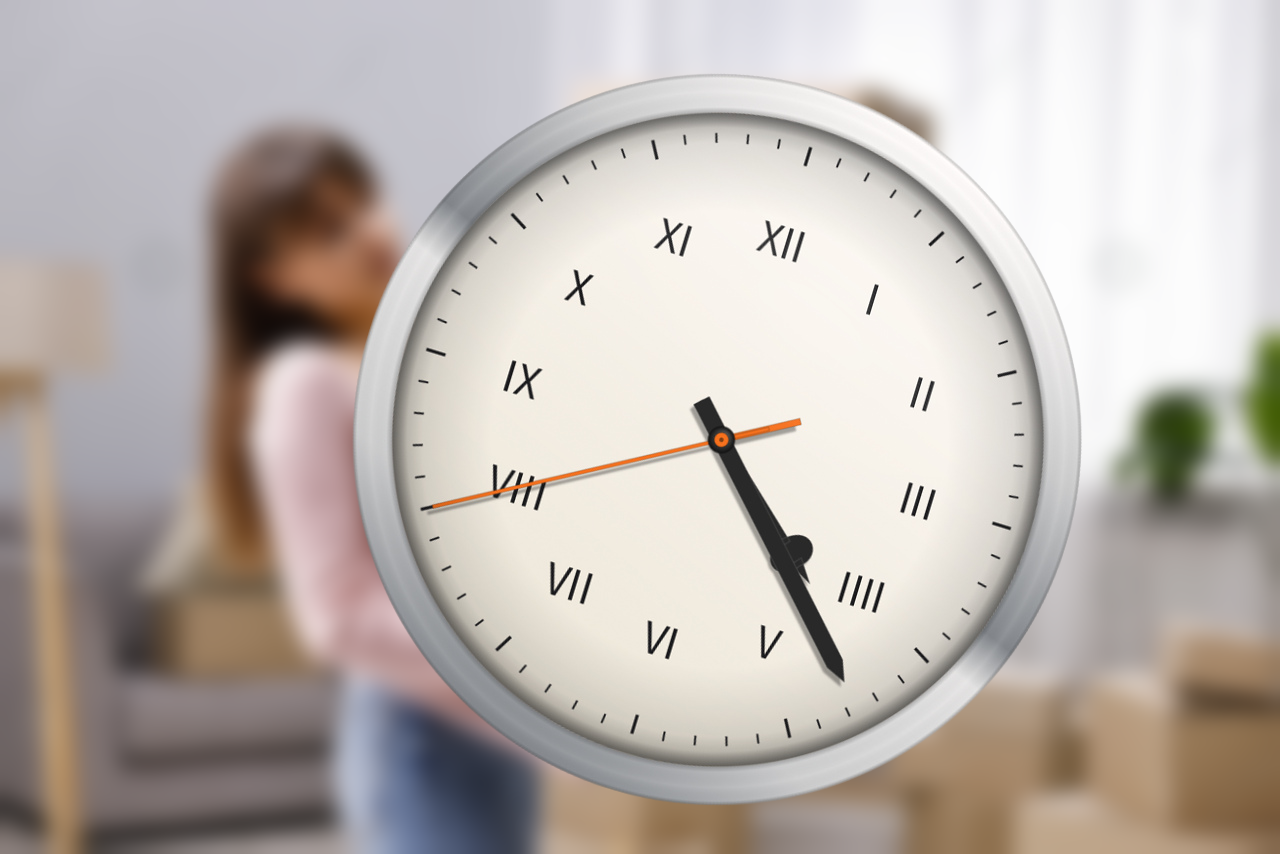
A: 4:22:40
